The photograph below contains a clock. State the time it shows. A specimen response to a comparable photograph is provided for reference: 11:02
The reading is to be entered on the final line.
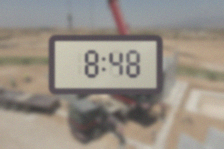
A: 8:48
